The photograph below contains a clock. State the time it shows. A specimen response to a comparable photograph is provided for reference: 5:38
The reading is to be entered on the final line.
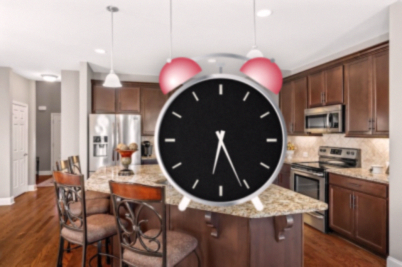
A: 6:26
